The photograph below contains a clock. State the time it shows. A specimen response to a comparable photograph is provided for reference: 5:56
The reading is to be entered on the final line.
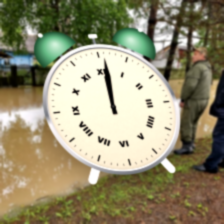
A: 12:01
